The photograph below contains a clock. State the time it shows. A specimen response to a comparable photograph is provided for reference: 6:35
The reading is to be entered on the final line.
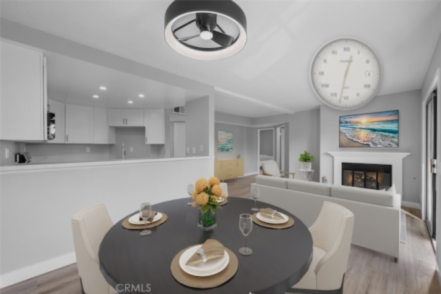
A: 12:32
